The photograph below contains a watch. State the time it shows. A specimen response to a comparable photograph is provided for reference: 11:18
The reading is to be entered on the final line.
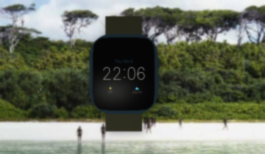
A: 22:06
